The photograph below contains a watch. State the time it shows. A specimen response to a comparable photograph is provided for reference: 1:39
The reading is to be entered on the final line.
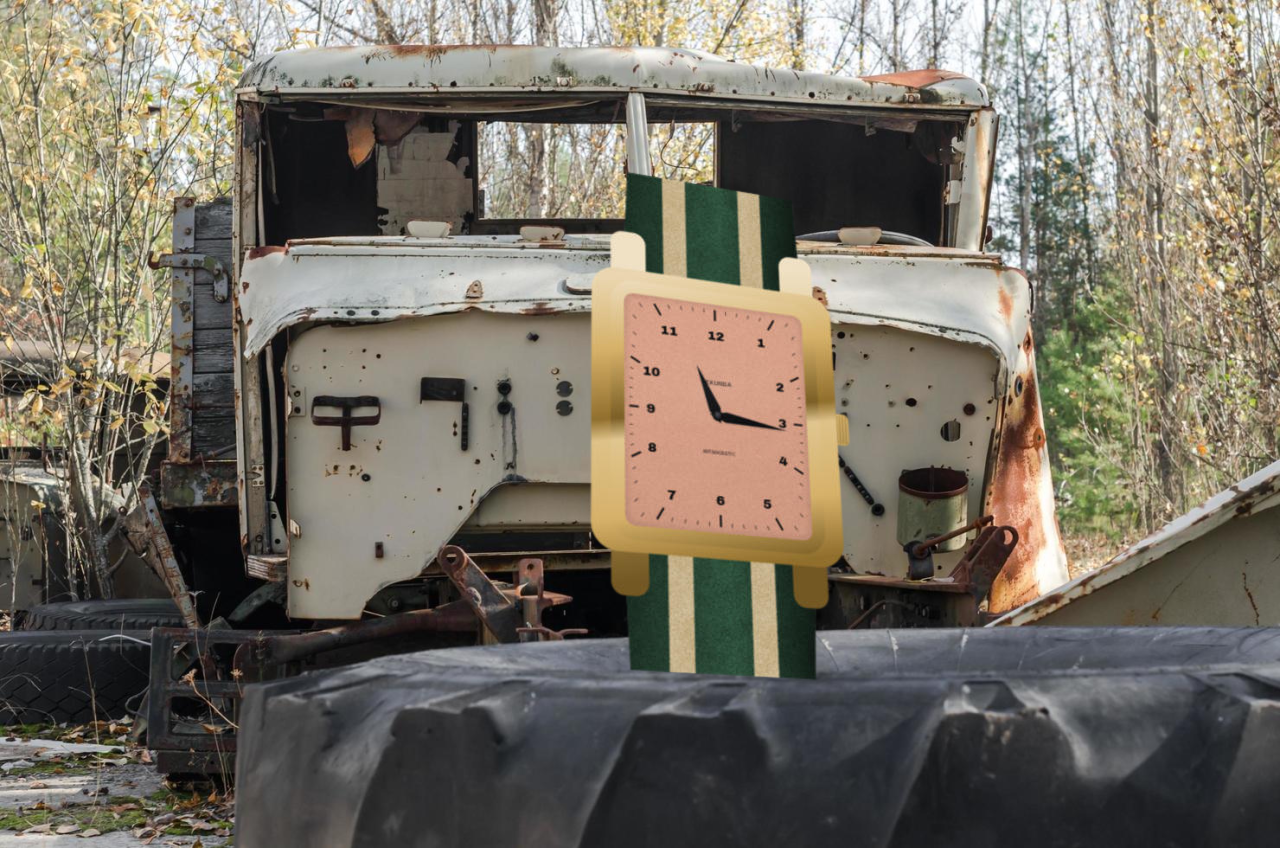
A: 11:16
